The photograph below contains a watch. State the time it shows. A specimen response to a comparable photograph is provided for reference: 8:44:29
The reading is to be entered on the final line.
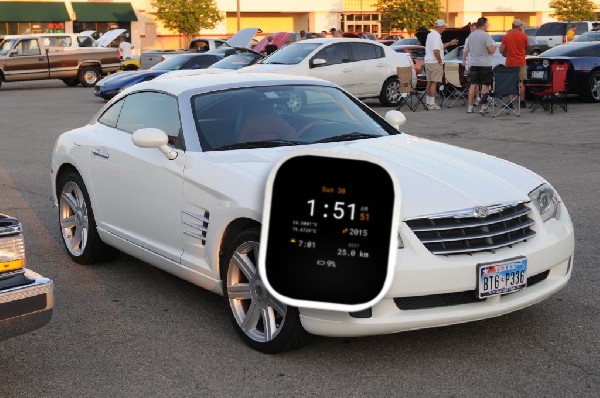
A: 1:51:51
